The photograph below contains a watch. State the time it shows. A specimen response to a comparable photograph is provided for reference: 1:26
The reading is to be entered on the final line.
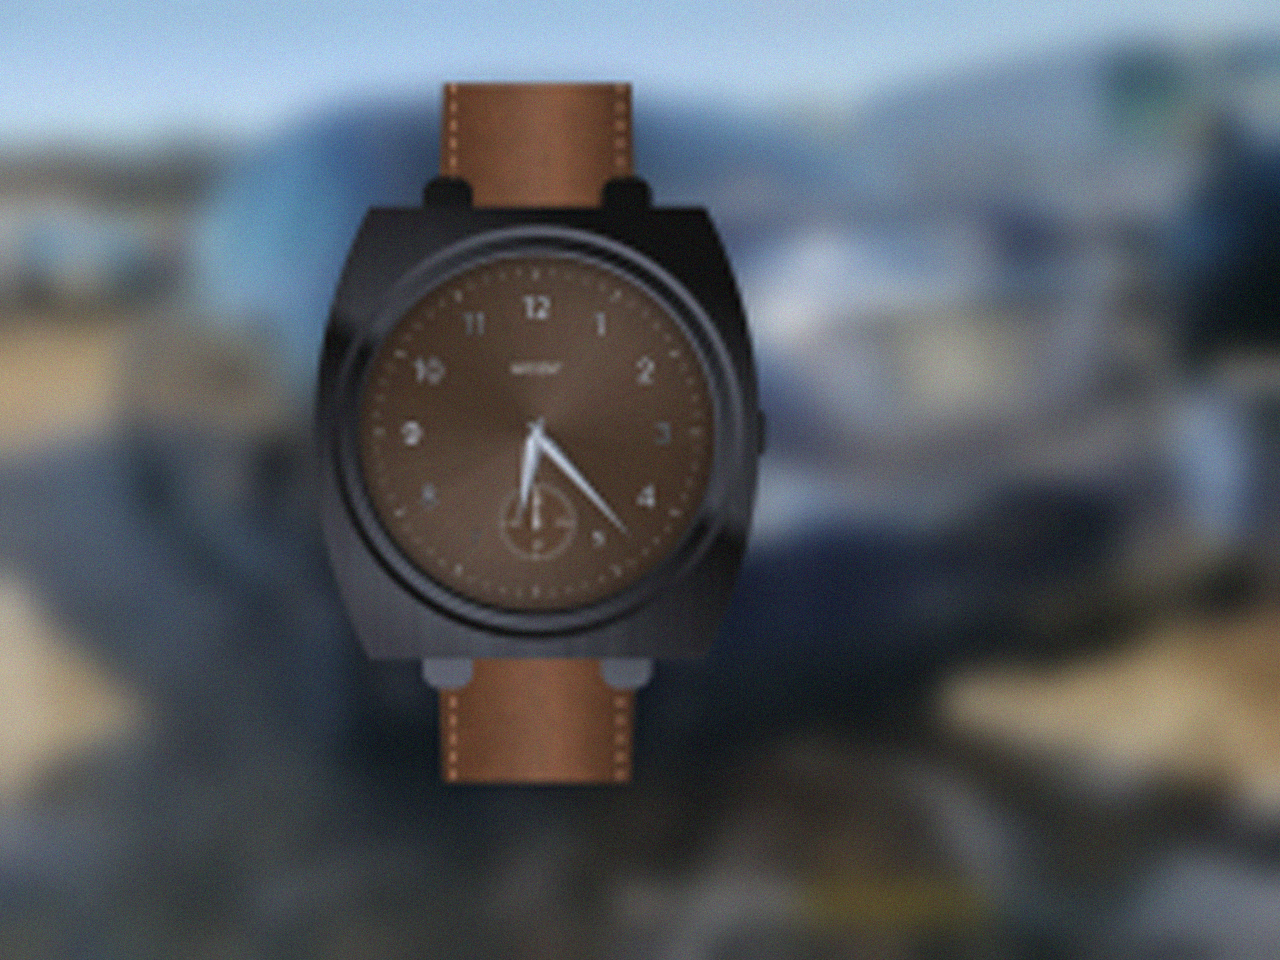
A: 6:23
